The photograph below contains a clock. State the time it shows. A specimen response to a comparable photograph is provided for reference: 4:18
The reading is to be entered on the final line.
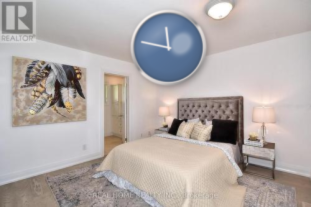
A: 11:47
